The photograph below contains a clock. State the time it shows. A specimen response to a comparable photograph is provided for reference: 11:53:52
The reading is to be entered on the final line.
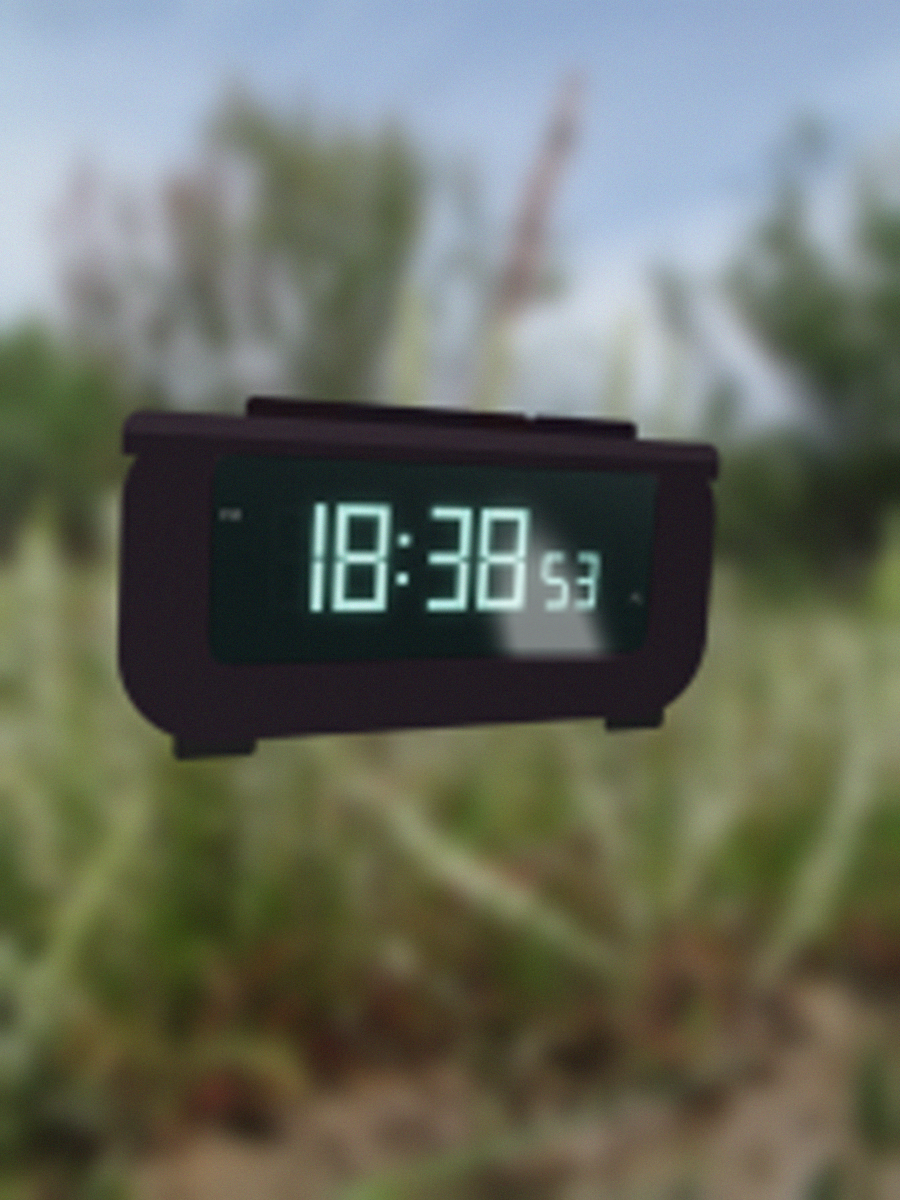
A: 18:38:53
